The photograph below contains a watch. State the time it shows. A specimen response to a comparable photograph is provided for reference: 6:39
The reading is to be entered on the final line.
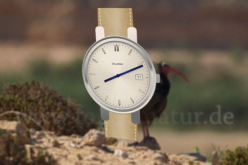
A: 8:11
